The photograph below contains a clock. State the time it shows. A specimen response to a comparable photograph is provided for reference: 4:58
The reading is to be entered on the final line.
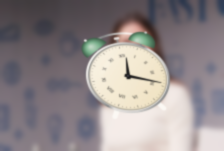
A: 12:19
